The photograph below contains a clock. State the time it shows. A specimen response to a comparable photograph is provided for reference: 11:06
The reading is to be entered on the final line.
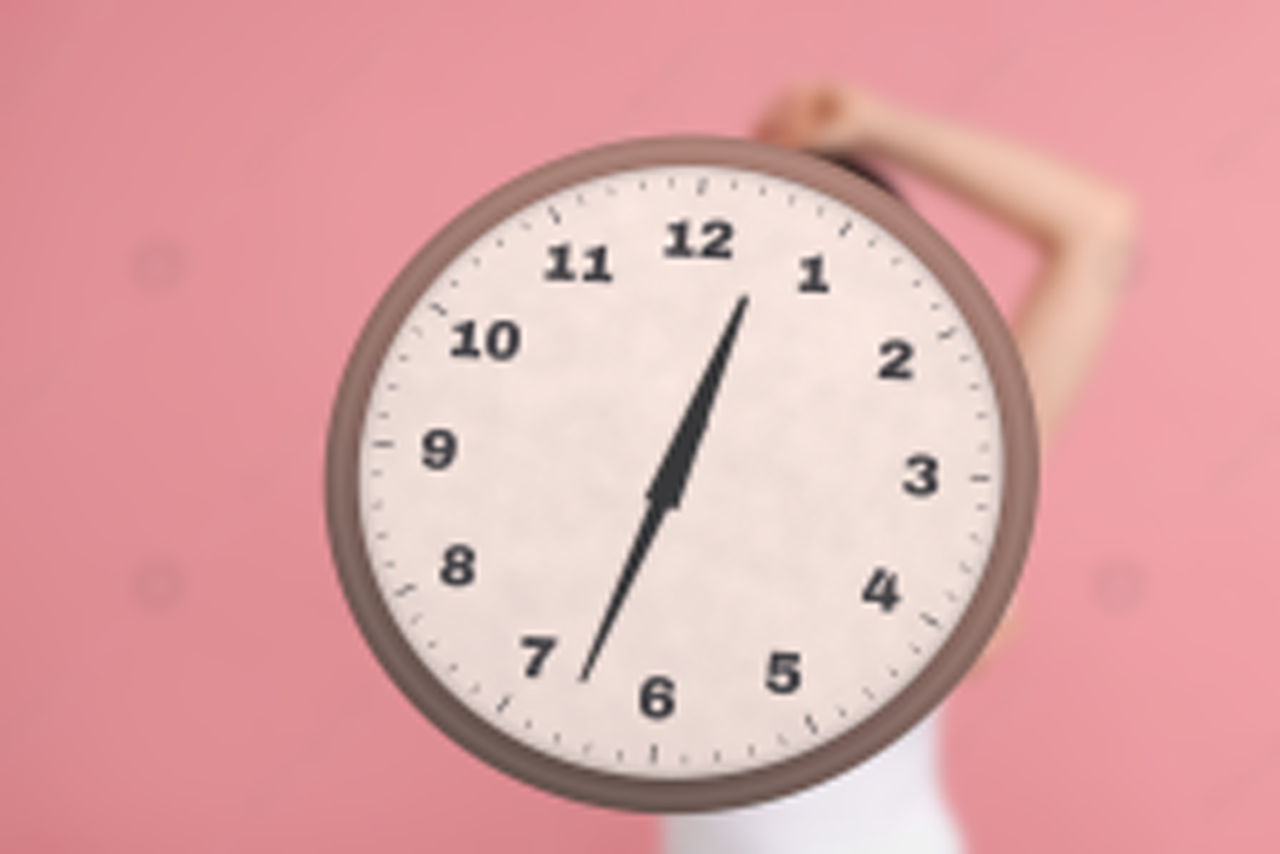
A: 12:33
